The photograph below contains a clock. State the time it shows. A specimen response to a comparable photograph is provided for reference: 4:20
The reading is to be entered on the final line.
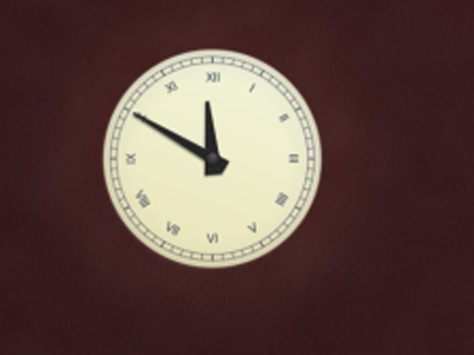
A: 11:50
